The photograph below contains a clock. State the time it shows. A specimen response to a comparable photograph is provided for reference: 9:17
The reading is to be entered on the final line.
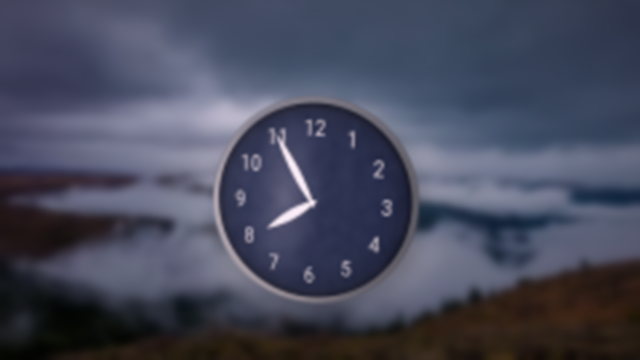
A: 7:55
